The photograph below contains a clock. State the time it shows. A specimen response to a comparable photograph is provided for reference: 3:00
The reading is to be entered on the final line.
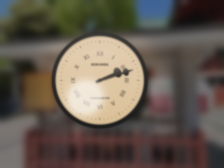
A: 2:12
